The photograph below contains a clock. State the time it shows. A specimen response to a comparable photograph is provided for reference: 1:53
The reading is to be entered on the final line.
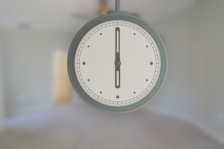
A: 6:00
